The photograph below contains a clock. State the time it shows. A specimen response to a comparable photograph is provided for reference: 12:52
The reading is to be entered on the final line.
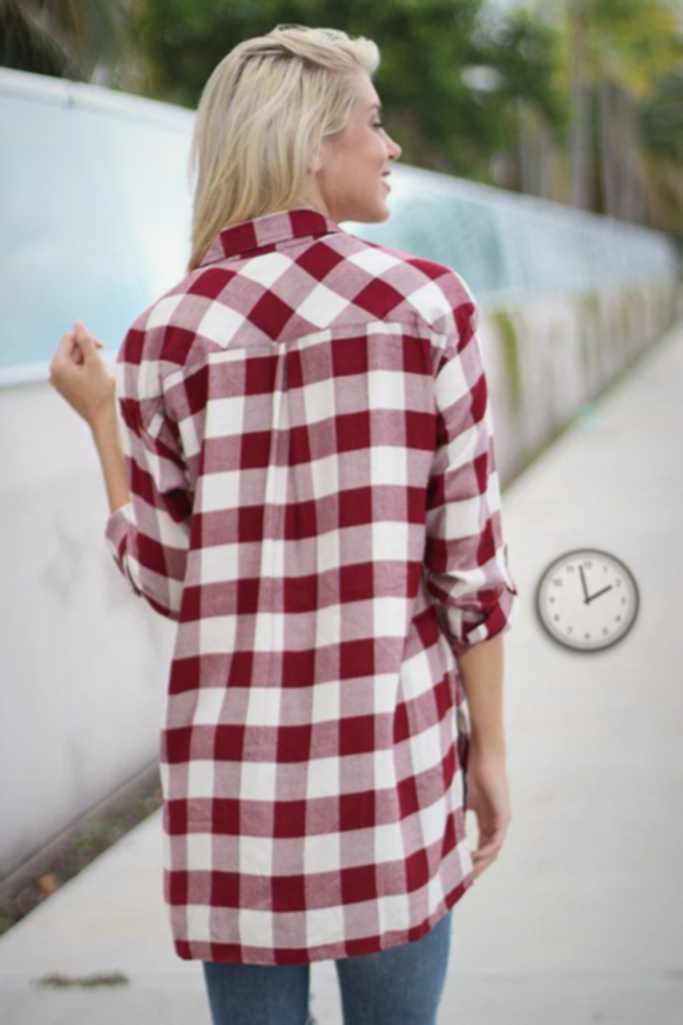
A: 1:58
